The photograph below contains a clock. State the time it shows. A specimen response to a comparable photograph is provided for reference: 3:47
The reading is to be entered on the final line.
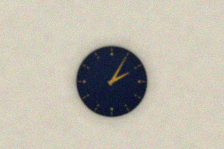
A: 2:05
